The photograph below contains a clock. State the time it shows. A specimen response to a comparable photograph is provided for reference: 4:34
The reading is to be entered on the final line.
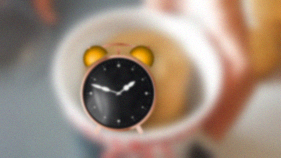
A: 1:48
